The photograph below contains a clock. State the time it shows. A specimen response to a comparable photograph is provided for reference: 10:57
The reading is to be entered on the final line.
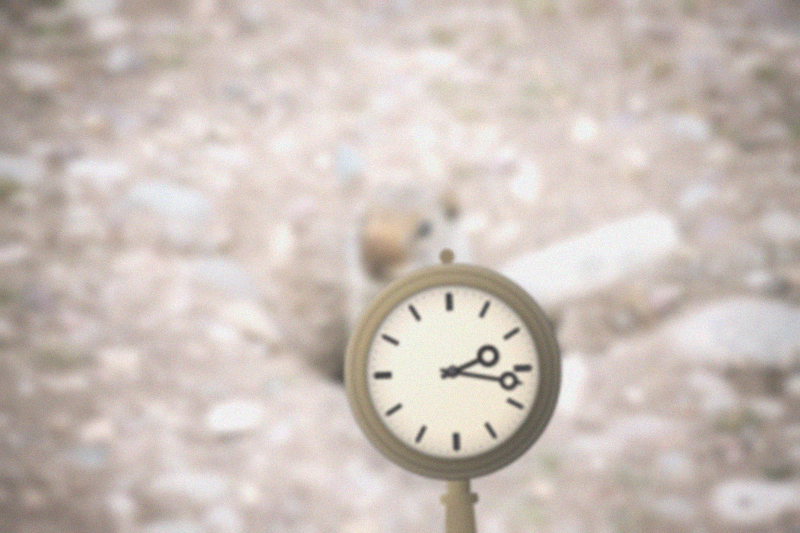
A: 2:17
